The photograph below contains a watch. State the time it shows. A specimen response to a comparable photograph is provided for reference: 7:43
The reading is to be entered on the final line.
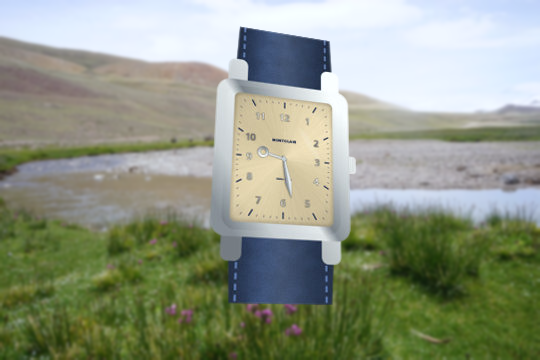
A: 9:28
